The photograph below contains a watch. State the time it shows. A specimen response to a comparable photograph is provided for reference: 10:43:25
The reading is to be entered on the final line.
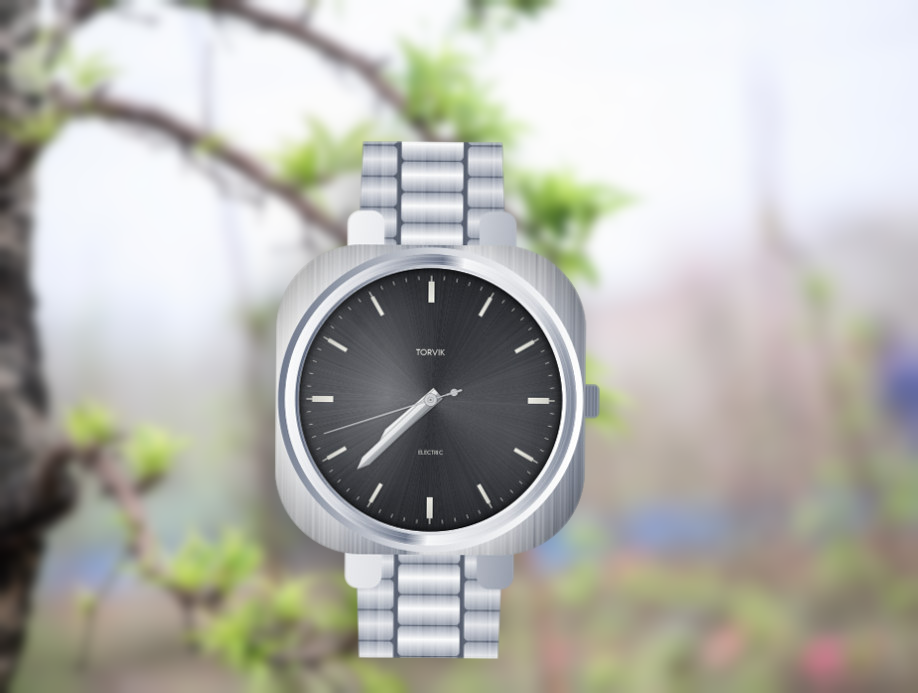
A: 7:37:42
